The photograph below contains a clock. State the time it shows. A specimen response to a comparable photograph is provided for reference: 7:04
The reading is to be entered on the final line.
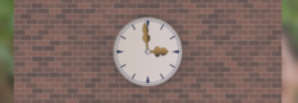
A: 2:59
